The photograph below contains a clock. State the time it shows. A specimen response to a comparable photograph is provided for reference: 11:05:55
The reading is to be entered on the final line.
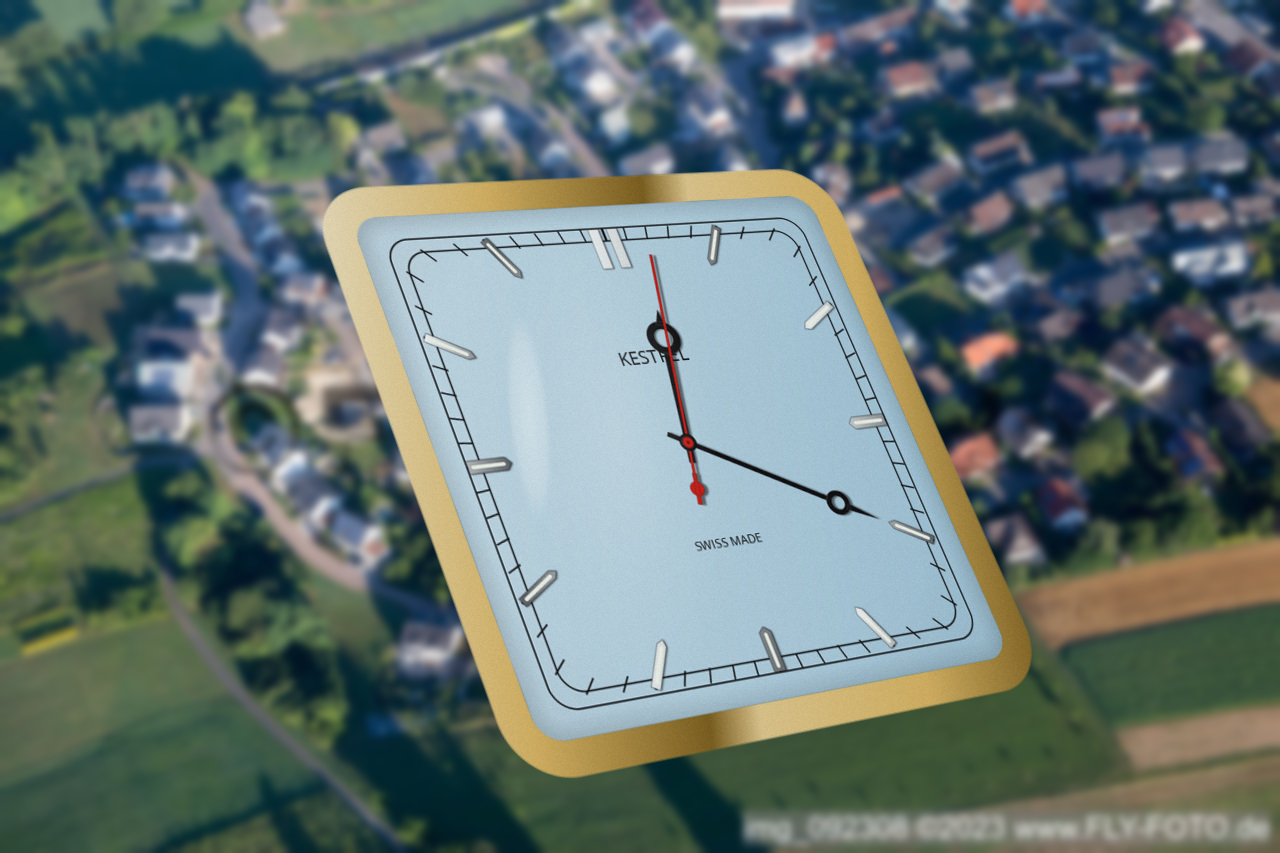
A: 12:20:02
